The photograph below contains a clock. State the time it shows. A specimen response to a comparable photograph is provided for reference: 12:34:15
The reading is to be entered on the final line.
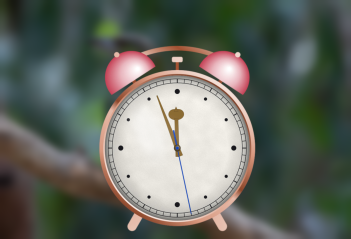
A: 11:56:28
